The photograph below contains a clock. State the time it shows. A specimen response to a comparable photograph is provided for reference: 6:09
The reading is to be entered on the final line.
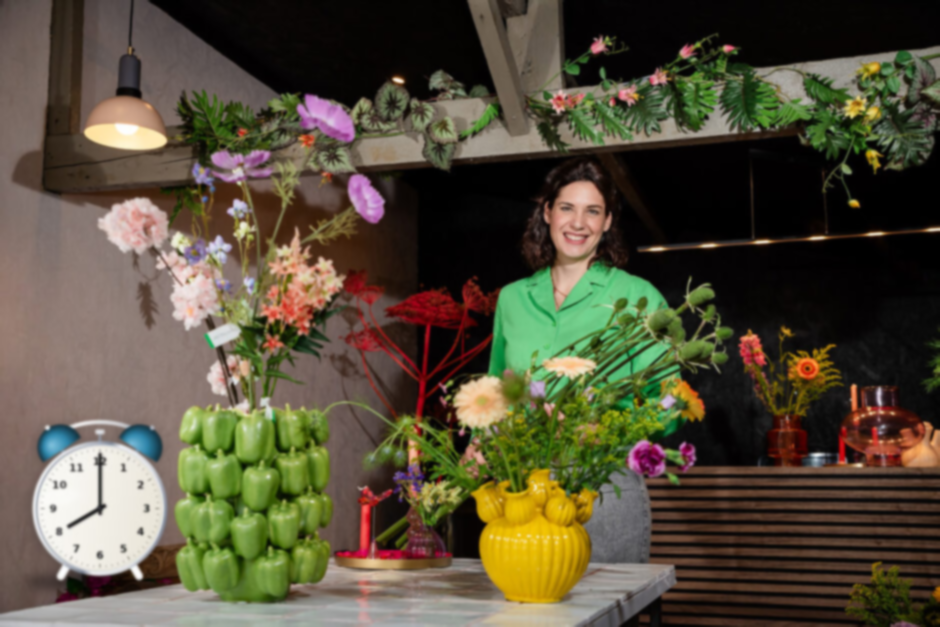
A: 8:00
